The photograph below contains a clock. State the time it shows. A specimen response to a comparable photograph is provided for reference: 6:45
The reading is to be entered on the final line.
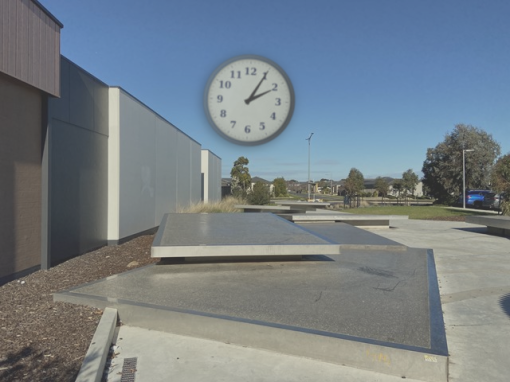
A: 2:05
